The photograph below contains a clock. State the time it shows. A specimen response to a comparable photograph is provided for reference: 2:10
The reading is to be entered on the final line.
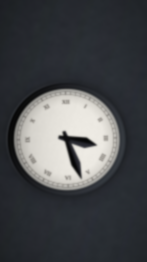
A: 3:27
